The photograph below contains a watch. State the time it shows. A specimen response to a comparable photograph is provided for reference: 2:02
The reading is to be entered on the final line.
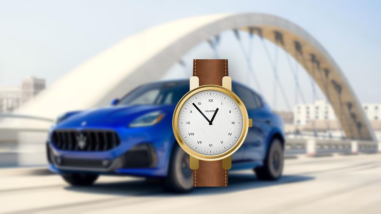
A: 12:53
